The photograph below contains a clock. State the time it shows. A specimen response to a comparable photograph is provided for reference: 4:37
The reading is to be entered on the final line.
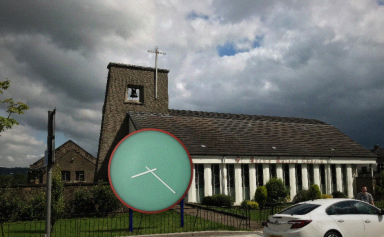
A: 8:22
